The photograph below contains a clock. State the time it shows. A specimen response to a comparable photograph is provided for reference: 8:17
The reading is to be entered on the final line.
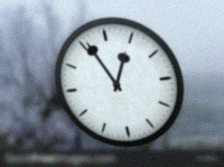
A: 12:56
